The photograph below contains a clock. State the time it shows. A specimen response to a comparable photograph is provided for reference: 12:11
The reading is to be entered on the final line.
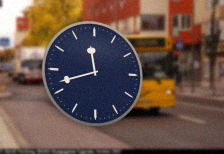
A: 11:42
